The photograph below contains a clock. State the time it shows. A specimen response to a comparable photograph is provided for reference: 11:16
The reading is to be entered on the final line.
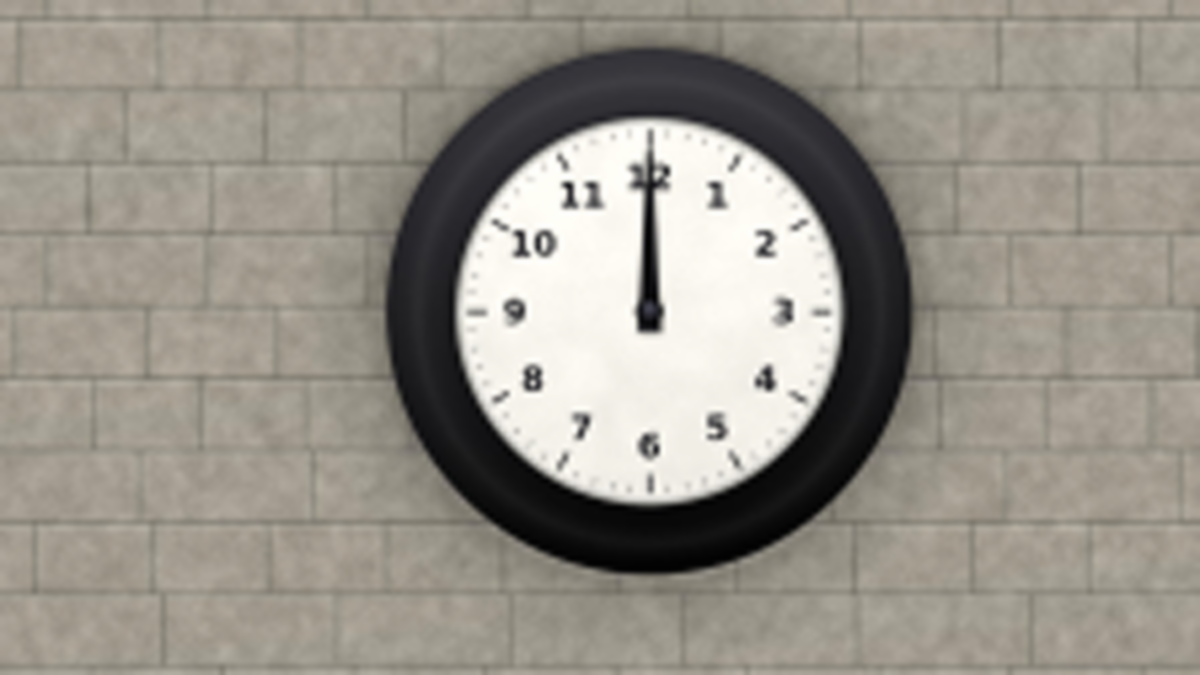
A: 12:00
